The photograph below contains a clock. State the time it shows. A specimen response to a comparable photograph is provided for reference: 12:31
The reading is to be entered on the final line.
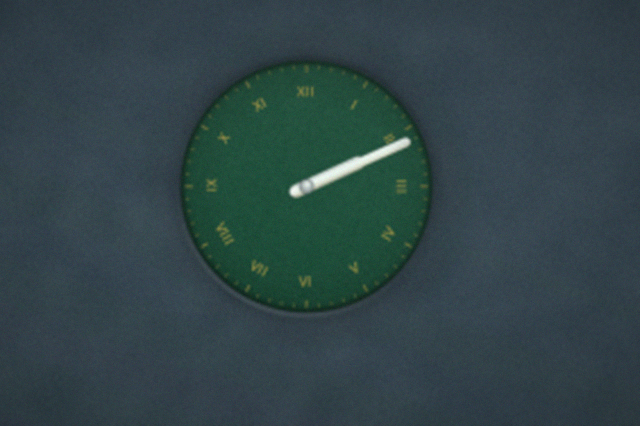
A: 2:11
